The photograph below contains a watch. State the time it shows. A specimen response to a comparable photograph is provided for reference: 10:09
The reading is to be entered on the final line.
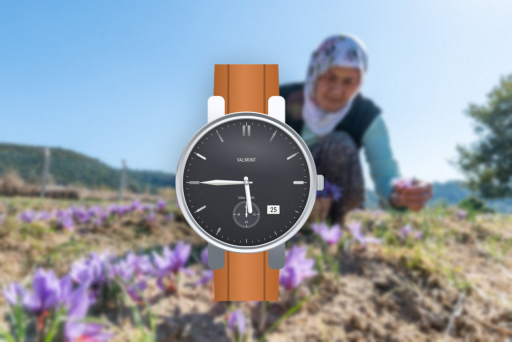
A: 5:45
